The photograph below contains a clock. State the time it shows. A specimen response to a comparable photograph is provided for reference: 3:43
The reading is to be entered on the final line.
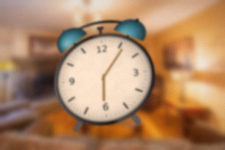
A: 6:06
